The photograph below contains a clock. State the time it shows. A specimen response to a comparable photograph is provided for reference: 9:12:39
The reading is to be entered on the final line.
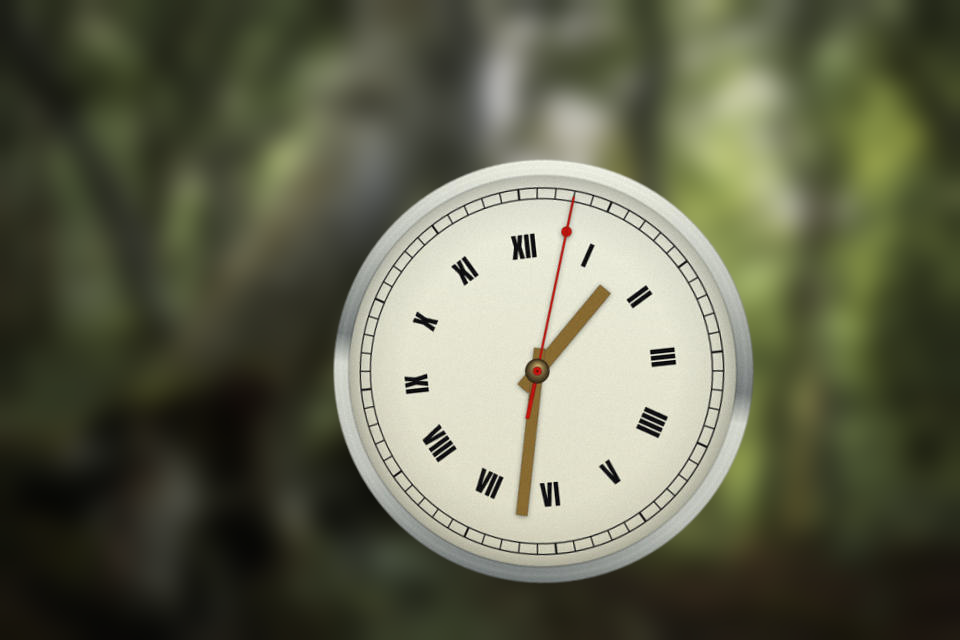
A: 1:32:03
